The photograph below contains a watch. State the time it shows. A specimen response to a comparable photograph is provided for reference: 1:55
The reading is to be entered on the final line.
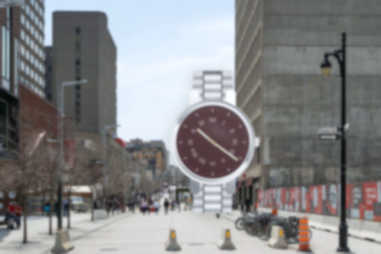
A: 10:21
